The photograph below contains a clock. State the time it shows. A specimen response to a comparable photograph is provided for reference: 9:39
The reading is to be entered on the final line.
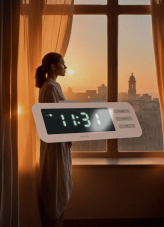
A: 11:31
